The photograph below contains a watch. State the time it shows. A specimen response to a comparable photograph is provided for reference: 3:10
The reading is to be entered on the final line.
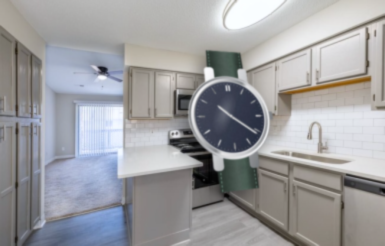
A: 10:21
